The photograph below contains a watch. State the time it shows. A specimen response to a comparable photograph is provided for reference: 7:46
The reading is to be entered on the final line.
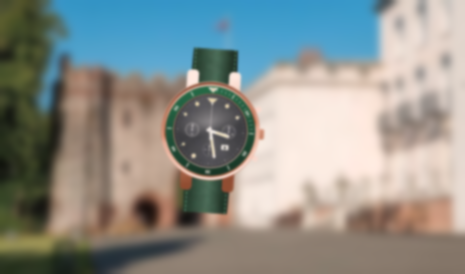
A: 3:28
